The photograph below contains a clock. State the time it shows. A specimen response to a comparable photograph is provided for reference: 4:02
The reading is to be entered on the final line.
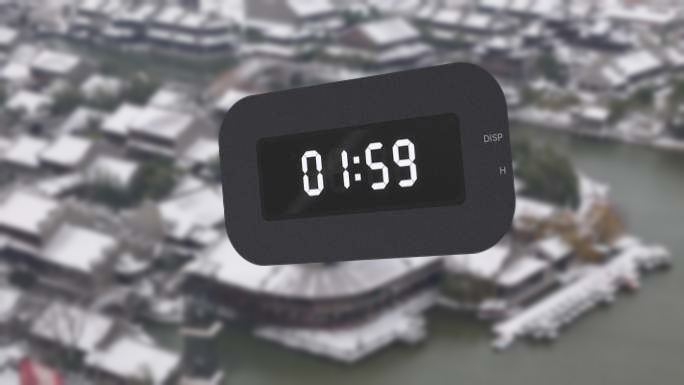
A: 1:59
